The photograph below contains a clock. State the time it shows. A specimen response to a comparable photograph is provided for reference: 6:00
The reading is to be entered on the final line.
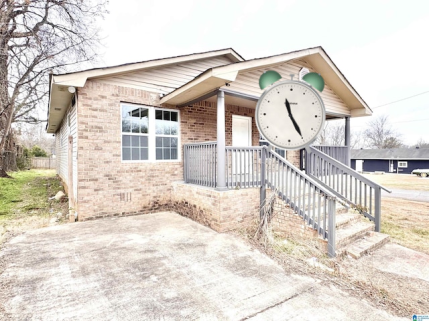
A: 11:25
